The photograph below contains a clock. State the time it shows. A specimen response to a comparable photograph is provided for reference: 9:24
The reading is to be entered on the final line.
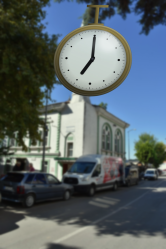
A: 7:00
